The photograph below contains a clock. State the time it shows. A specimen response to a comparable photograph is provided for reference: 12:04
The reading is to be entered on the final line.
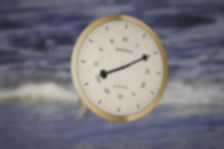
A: 8:10
